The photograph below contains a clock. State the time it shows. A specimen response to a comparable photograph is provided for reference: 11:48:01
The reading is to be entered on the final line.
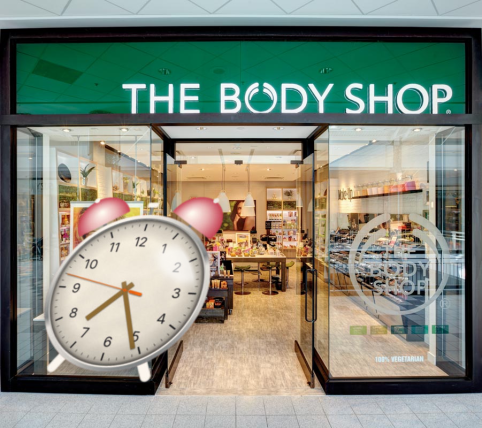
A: 7:25:47
